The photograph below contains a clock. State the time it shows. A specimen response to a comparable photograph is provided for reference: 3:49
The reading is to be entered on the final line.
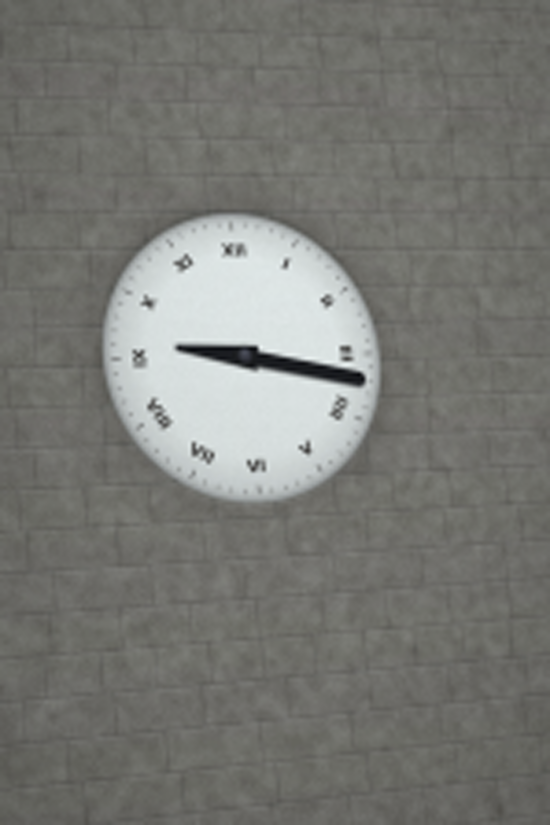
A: 9:17
